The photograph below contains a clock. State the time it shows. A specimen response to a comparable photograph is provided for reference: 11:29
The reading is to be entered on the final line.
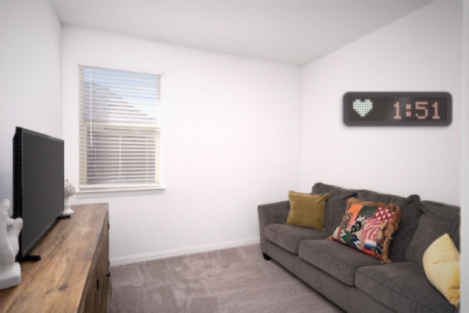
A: 1:51
